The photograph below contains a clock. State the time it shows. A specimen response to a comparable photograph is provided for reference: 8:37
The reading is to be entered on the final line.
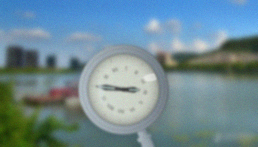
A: 3:50
